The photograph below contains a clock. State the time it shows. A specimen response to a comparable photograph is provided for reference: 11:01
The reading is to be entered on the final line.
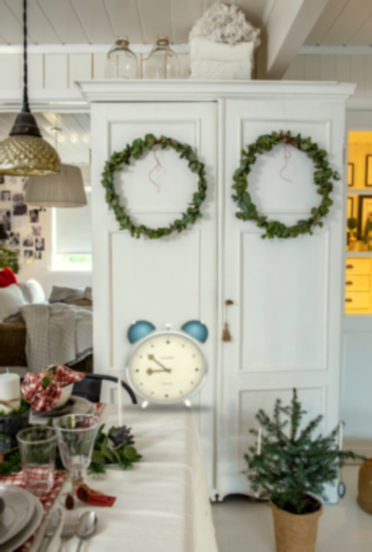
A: 8:52
